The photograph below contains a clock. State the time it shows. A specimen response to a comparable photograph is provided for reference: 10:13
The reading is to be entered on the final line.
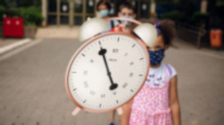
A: 4:55
